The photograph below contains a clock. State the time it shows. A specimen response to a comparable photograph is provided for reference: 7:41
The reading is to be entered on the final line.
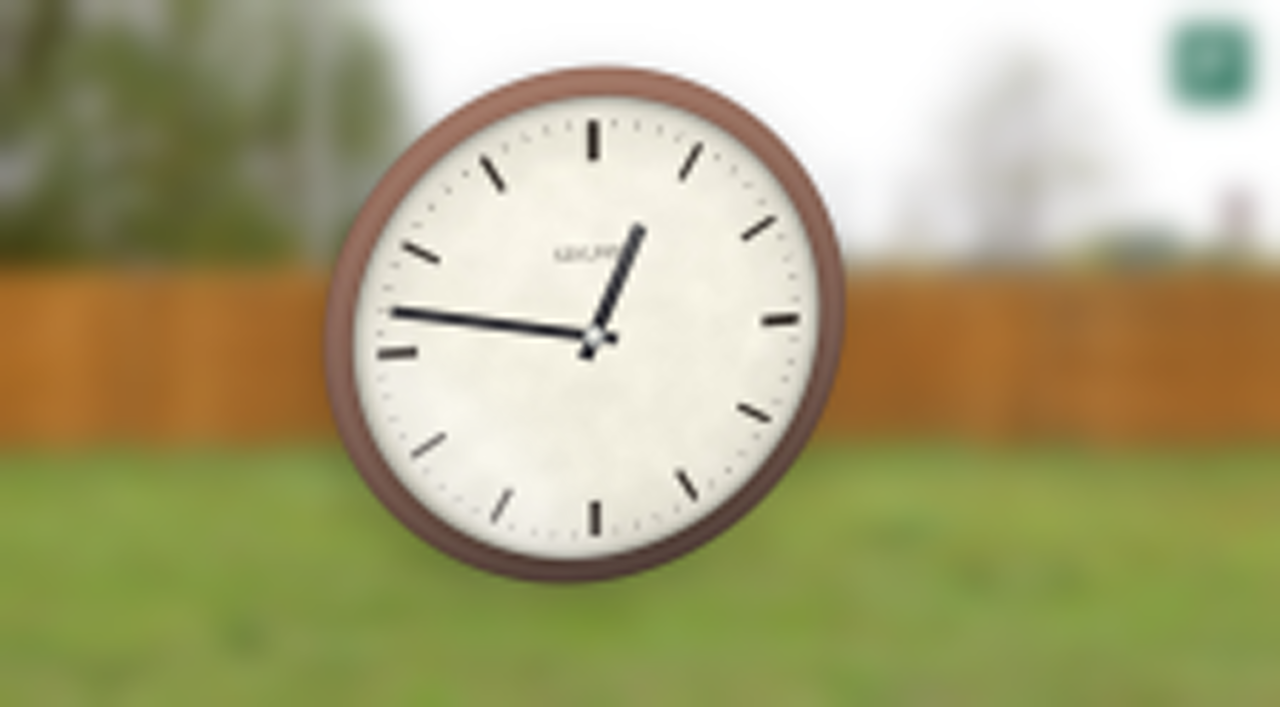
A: 12:47
